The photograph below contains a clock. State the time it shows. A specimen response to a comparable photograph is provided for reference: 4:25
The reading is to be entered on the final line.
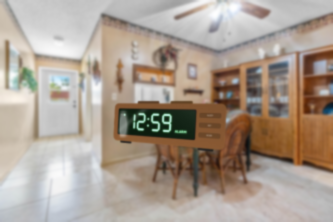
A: 12:59
